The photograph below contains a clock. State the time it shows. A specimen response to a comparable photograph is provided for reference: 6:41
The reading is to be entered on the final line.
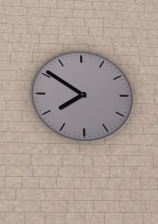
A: 7:51
